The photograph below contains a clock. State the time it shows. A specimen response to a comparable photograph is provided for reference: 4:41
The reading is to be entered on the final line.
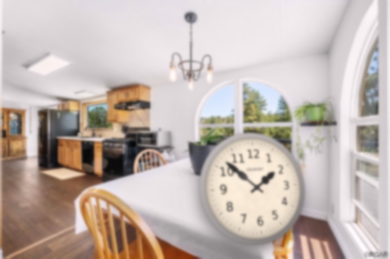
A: 1:52
